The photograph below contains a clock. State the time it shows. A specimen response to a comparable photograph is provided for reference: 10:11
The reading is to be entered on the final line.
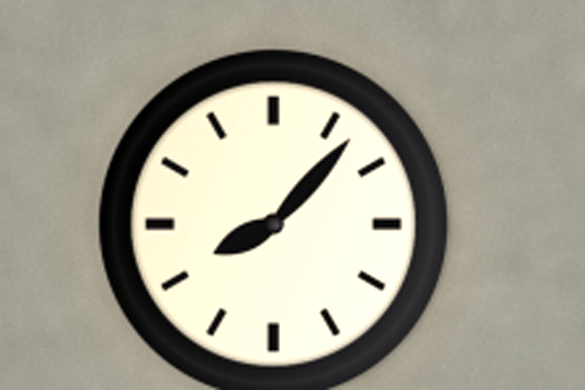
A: 8:07
